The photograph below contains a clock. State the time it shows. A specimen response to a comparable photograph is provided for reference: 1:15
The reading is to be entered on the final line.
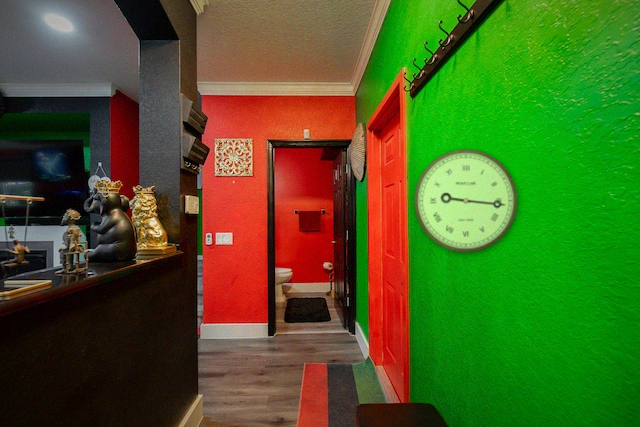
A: 9:16
